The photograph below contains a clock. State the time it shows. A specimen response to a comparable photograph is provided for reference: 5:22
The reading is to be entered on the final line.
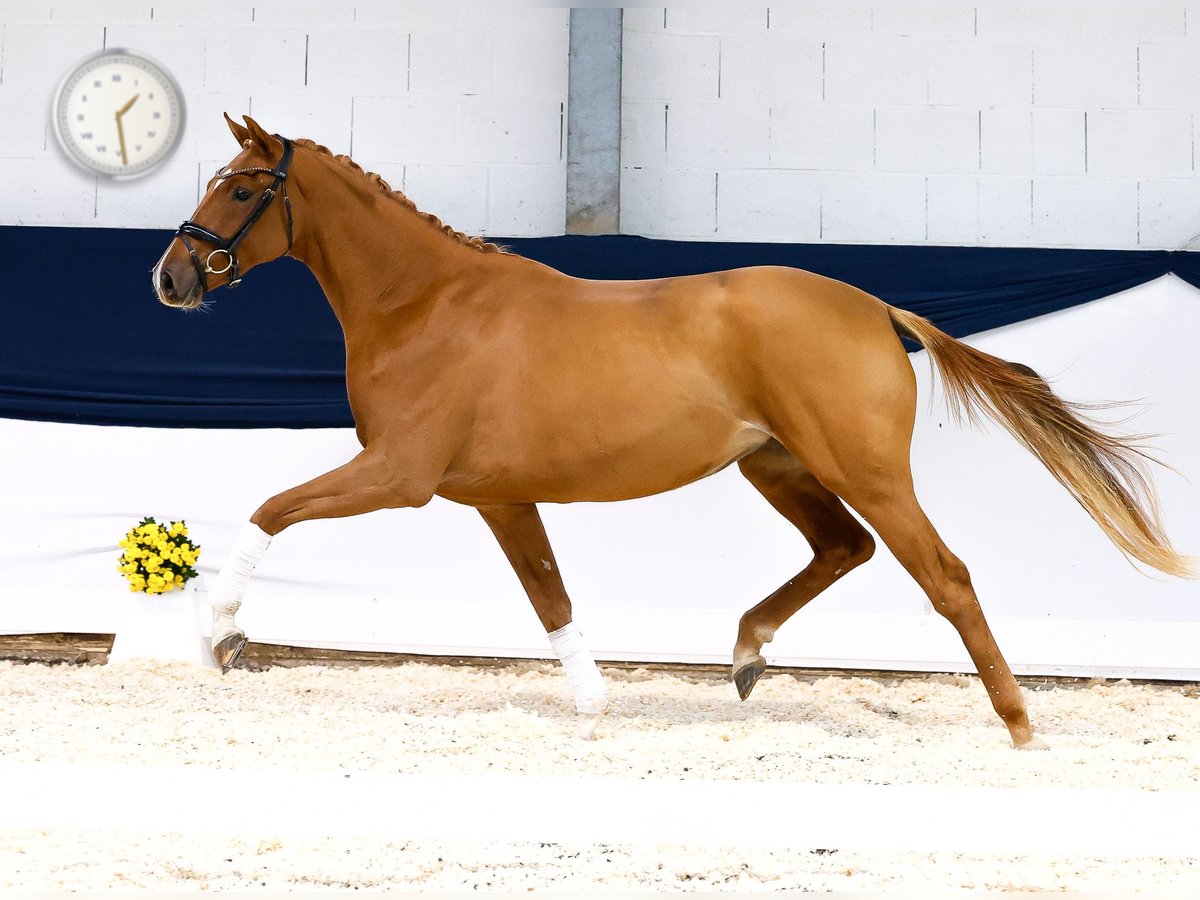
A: 1:29
